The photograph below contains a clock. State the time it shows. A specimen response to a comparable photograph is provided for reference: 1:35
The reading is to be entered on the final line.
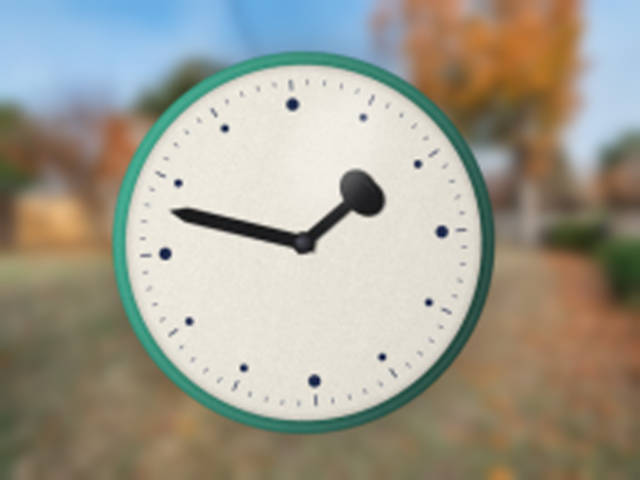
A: 1:48
